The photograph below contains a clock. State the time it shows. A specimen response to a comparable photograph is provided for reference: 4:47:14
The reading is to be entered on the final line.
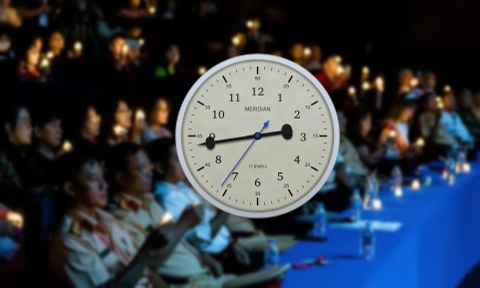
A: 2:43:36
